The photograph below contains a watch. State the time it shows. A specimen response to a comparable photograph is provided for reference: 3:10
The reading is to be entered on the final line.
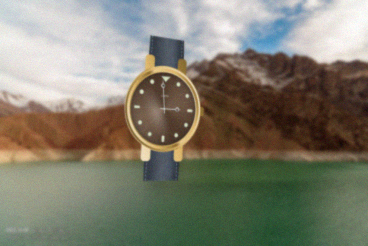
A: 2:59
